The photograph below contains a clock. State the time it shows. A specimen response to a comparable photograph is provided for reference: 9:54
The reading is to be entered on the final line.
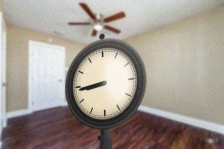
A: 8:44
